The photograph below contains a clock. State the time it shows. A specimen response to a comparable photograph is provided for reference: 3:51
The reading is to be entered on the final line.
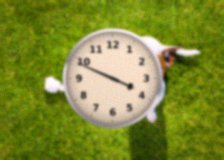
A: 3:49
